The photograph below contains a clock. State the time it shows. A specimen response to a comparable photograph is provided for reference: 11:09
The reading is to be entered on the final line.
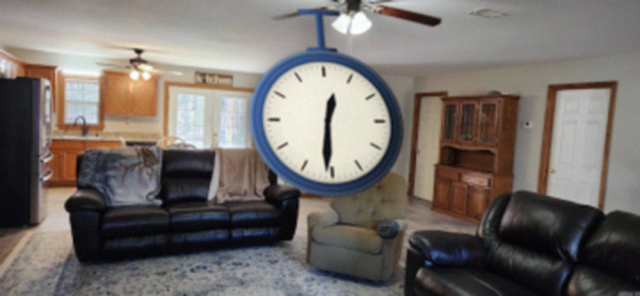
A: 12:31
